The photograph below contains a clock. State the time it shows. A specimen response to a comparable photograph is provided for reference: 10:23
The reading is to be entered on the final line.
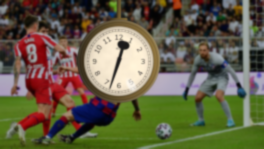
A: 12:33
